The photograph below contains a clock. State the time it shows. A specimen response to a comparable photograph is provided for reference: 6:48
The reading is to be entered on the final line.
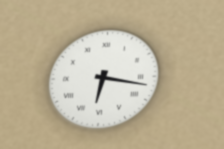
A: 6:17
